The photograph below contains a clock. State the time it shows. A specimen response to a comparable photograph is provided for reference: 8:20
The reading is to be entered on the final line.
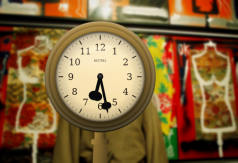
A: 6:28
